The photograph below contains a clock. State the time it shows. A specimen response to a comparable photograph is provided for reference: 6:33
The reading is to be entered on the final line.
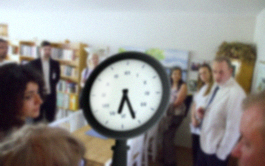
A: 6:26
